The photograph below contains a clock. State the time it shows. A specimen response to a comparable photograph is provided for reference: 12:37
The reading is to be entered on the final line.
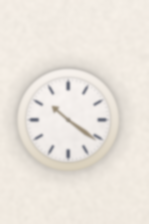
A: 10:21
